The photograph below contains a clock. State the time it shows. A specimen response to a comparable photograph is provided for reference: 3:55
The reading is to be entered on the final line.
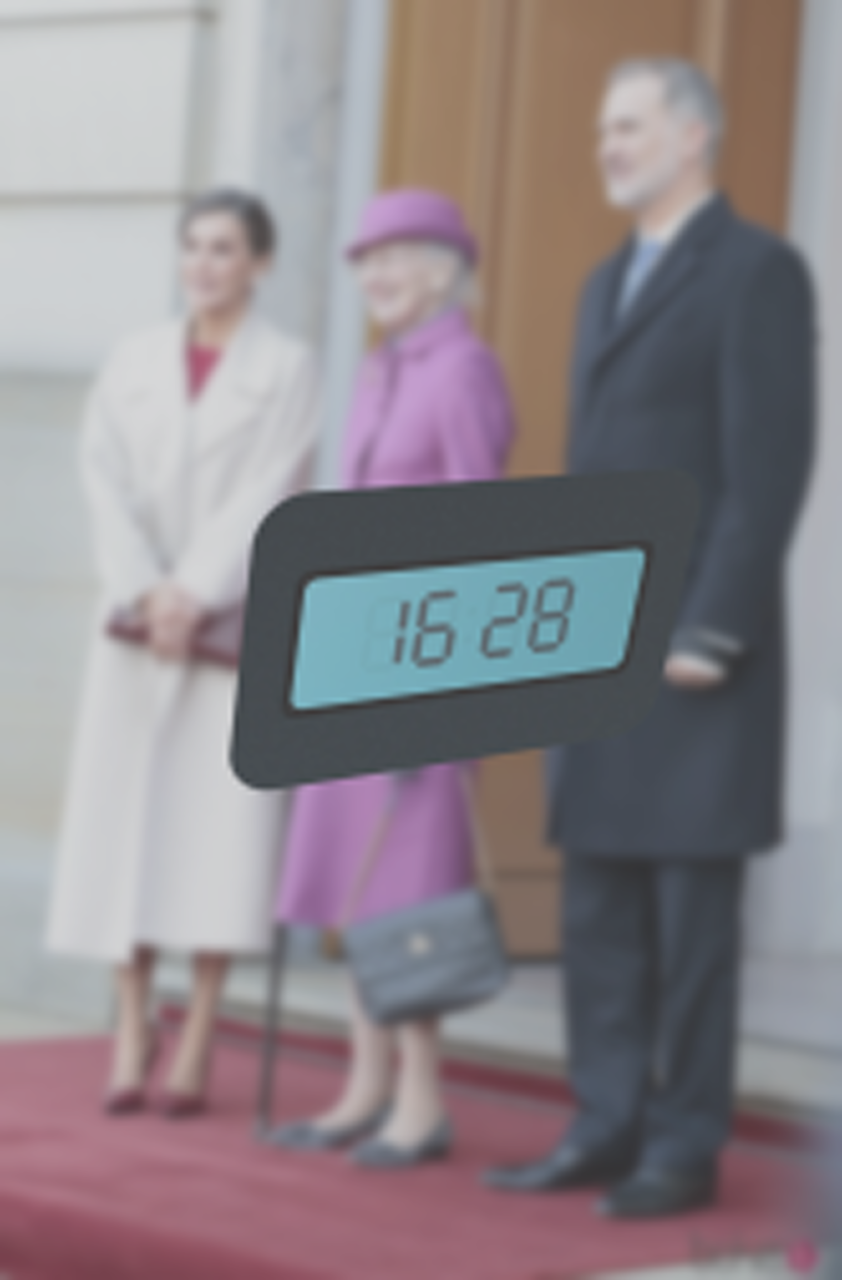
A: 16:28
